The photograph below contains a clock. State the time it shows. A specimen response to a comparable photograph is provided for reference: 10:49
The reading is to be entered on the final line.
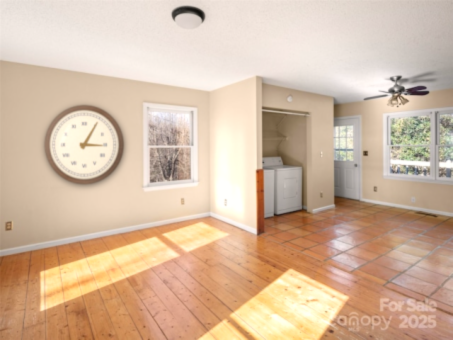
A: 3:05
